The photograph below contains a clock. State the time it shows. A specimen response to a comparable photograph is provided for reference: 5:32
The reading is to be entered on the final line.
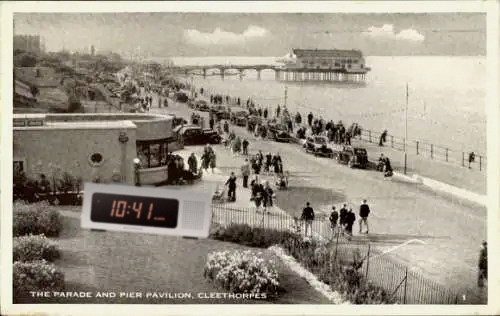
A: 10:41
